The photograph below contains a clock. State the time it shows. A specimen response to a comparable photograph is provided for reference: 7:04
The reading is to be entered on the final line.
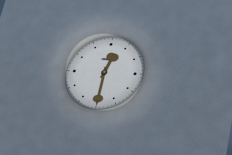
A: 12:30
